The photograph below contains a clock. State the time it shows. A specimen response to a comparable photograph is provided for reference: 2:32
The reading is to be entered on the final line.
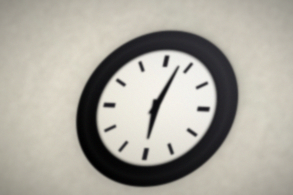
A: 6:03
